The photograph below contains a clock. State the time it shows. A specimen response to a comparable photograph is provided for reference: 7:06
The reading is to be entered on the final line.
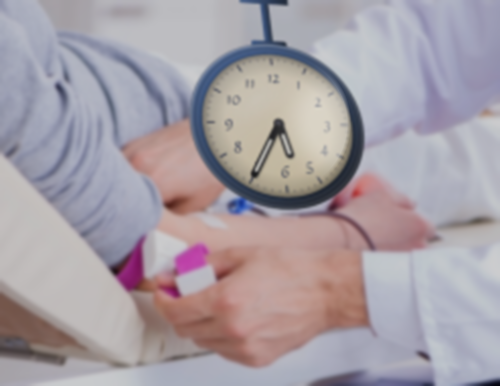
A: 5:35
